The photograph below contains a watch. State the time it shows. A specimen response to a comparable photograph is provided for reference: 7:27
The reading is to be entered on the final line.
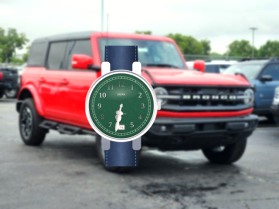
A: 6:32
